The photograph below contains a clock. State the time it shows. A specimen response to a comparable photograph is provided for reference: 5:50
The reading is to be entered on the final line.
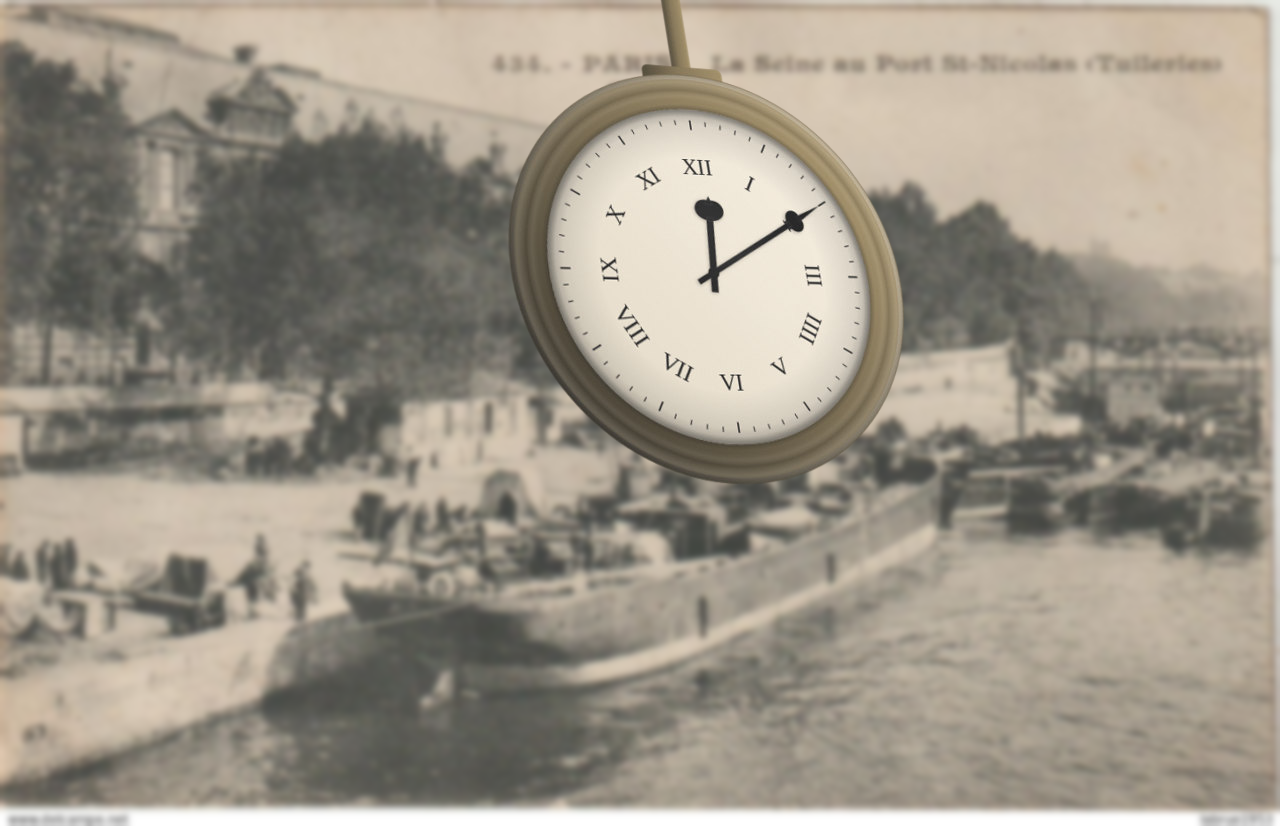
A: 12:10
